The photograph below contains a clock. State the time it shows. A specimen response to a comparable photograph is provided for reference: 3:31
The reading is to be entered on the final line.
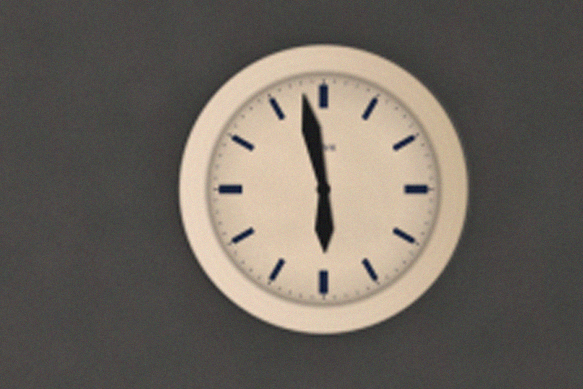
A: 5:58
